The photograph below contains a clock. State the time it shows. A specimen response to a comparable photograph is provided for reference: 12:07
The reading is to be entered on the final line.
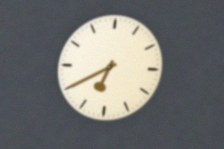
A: 6:40
